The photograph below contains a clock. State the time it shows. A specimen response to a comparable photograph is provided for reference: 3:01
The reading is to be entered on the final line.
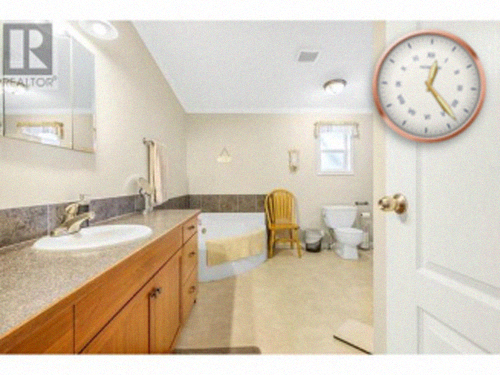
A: 12:23
